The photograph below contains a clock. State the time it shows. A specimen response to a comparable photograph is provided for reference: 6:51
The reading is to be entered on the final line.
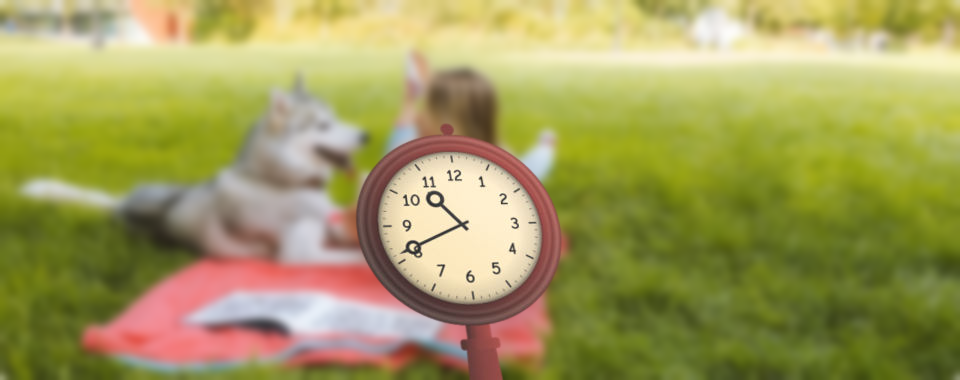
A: 10:41
